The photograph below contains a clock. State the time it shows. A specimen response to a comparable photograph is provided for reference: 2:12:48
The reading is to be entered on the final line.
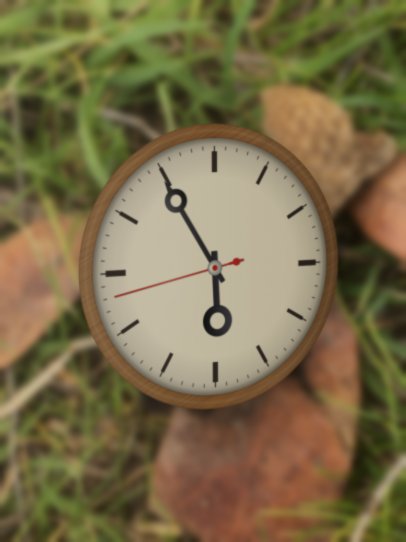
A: 5:54:43
